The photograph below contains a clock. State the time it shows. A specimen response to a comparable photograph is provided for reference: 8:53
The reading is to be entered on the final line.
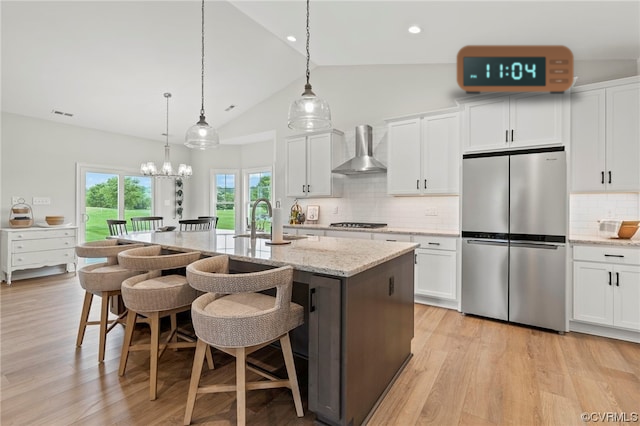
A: 11:04
